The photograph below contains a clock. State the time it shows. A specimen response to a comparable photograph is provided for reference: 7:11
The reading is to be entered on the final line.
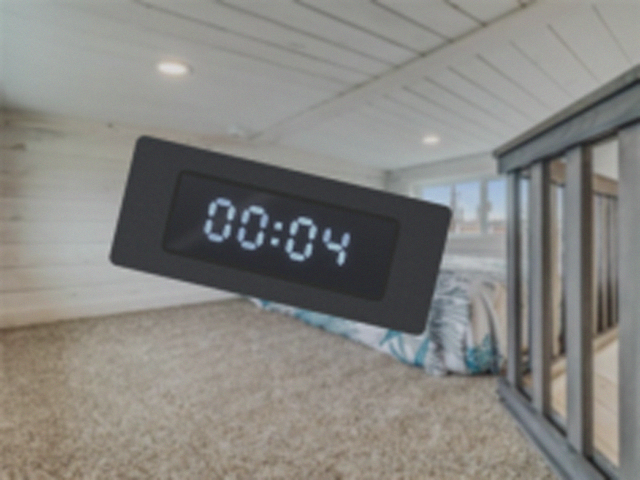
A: 0:04
